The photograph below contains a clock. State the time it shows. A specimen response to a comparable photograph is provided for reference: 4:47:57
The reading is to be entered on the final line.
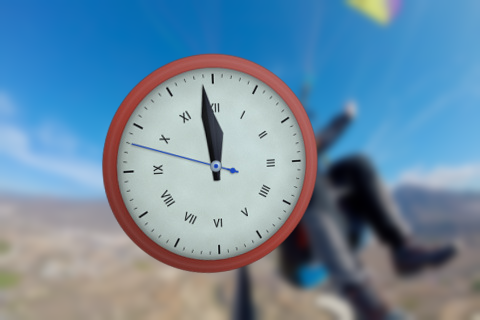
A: 11:58:48
